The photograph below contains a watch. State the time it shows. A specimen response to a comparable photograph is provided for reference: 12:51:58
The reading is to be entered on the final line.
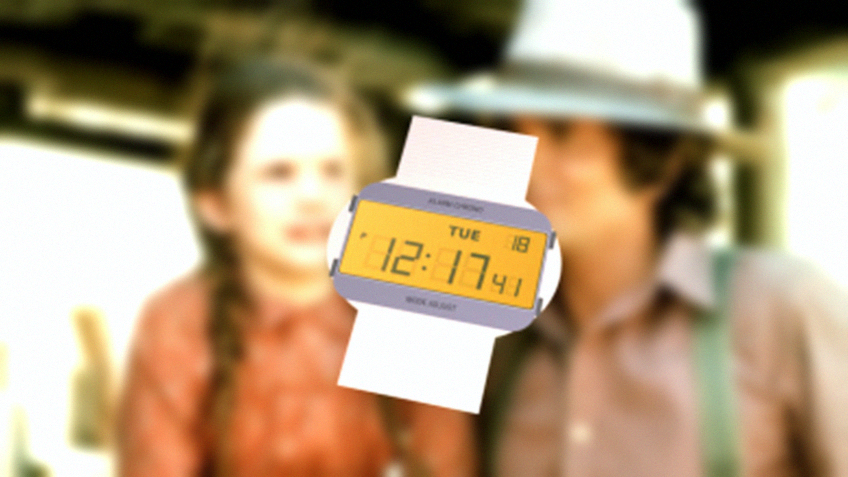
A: 12:17:41
